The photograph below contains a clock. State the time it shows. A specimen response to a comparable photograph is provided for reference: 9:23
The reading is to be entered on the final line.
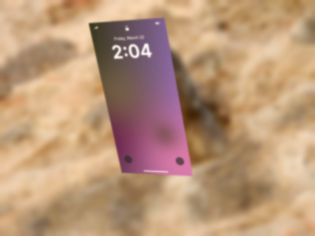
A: 2:04
